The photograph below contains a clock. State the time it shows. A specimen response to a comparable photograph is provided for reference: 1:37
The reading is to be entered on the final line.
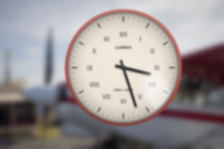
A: 3:27
